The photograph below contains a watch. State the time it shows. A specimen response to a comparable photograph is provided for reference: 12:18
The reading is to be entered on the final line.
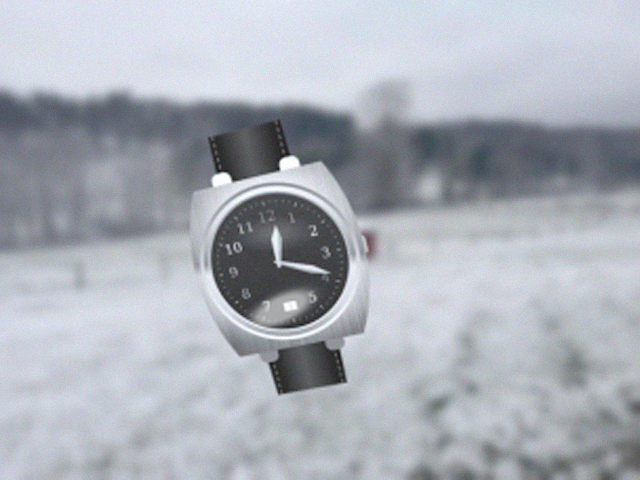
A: 12:19
